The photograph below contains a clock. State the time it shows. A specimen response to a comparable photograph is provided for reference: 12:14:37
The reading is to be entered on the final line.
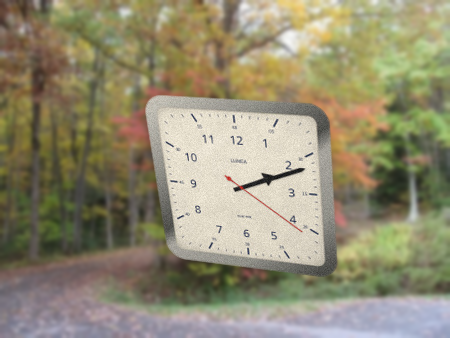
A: 2:11:21
